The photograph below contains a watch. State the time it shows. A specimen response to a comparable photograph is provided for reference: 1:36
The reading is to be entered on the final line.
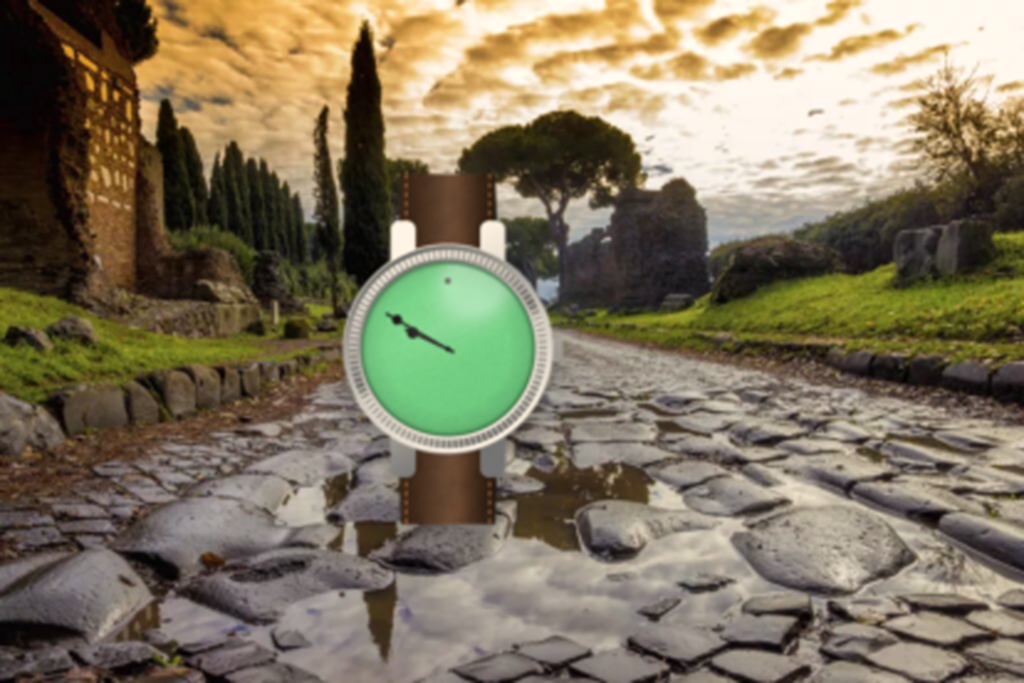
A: 9:50
